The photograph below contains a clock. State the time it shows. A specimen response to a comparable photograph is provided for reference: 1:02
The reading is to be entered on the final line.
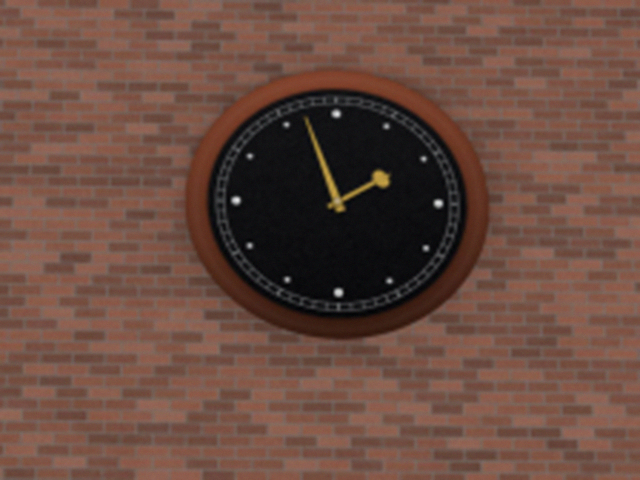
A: 1:57
